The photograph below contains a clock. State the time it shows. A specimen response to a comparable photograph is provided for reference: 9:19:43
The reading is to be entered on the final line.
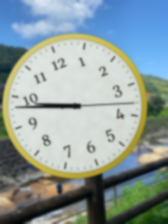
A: 9:48:18
